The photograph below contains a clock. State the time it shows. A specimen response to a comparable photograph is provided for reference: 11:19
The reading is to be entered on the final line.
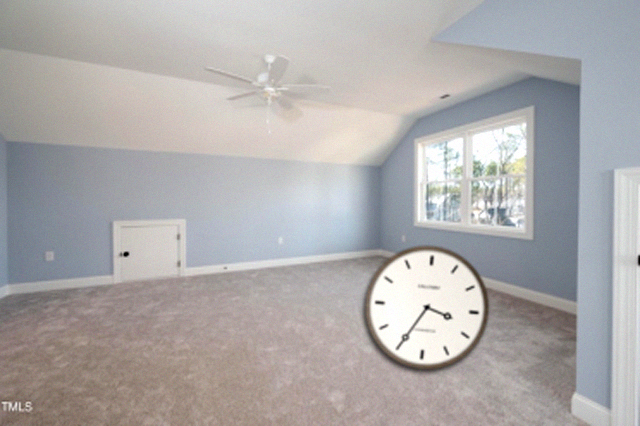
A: 3:35
